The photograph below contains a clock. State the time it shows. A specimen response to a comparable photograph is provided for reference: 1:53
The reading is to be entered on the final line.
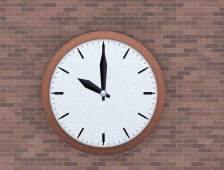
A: 10:00
